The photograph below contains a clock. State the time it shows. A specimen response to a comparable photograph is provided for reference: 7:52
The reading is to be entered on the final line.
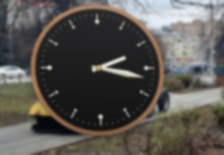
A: 2:17
